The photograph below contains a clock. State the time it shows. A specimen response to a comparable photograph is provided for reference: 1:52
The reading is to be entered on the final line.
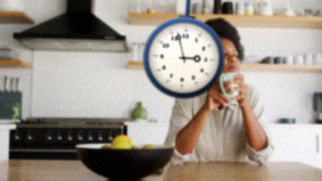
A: 2:57
